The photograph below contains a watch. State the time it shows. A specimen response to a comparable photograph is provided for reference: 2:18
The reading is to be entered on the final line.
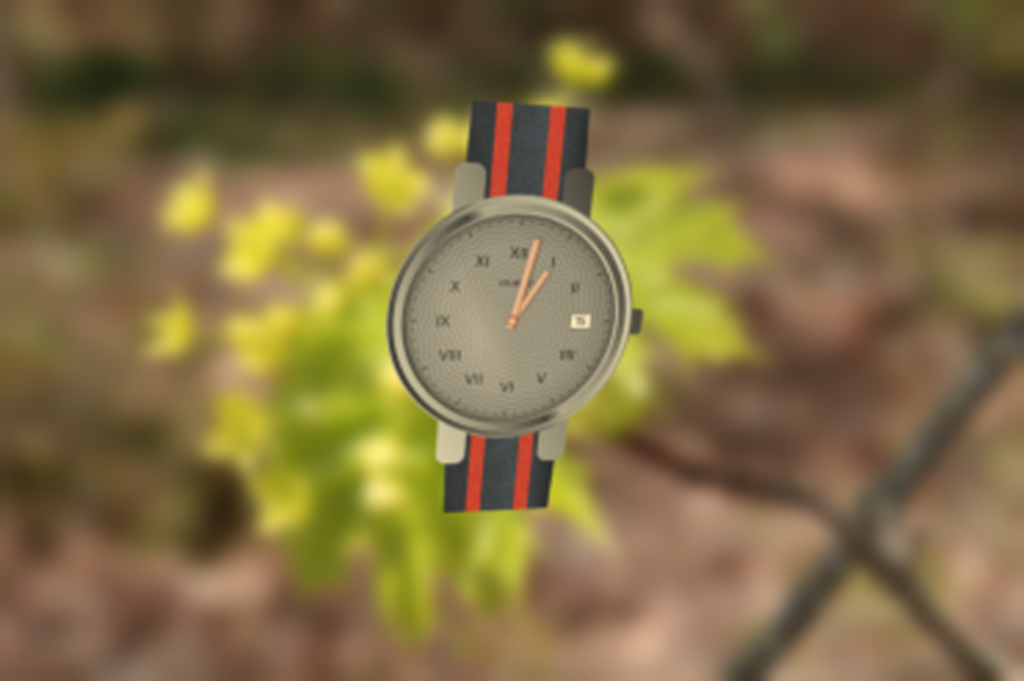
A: 1:02
